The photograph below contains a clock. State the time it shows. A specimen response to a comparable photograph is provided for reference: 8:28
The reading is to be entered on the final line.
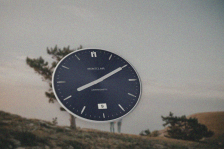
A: 8:10
